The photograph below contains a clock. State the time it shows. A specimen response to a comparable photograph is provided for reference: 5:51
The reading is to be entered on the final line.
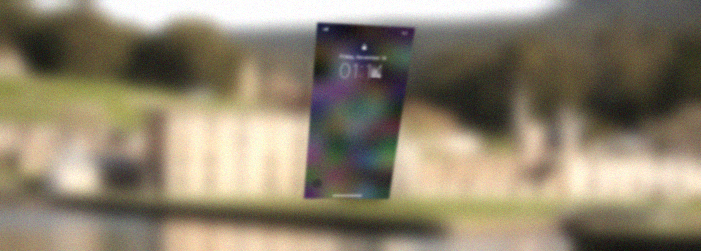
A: 1:14
